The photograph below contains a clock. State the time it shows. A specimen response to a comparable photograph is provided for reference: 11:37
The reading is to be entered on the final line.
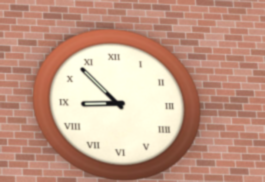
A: 8:53
